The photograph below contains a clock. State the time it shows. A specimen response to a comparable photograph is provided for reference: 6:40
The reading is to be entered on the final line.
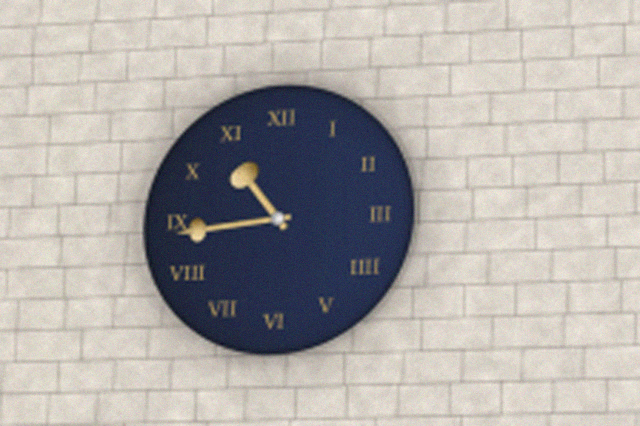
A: 10:44
